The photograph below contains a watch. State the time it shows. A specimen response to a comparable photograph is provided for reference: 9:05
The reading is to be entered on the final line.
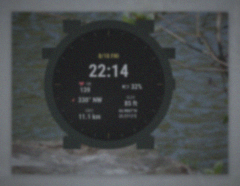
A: 22:14
